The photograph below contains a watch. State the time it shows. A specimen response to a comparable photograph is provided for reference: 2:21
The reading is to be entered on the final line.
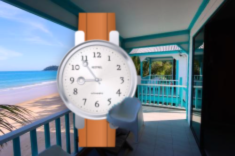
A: 8:54
